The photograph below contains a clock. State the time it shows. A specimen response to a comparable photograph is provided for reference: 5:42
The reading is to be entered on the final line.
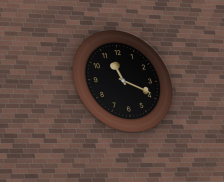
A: 11:19
